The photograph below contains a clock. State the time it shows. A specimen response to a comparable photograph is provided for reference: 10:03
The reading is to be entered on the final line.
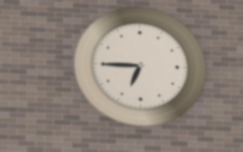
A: 6:45
